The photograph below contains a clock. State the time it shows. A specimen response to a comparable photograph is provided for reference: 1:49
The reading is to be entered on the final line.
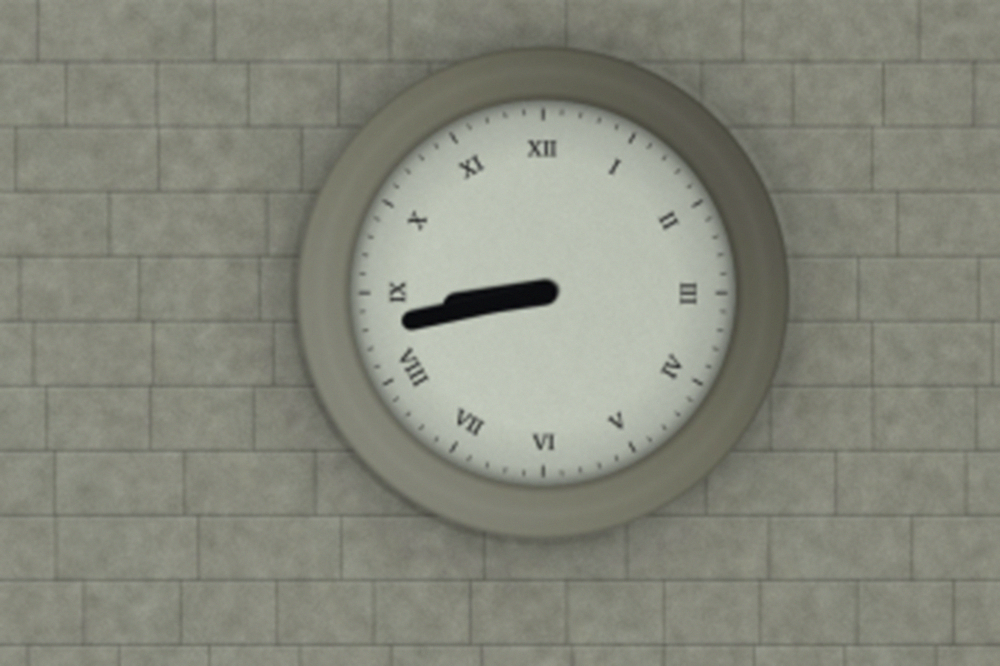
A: 8:43
